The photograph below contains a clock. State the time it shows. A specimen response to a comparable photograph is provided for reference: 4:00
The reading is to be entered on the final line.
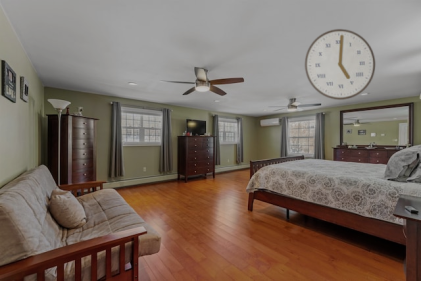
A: 5:01
